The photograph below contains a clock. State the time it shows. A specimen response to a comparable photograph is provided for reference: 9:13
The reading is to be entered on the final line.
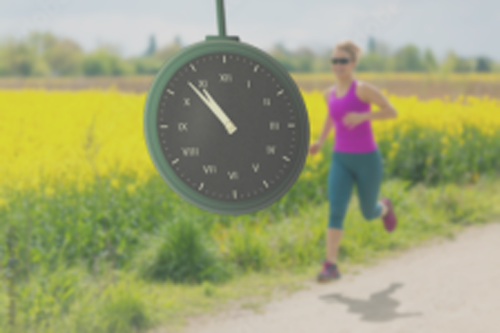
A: 10:53
